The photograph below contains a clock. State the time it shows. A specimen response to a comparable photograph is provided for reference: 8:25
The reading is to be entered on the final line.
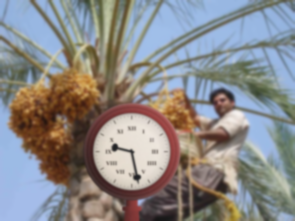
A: 9:28
